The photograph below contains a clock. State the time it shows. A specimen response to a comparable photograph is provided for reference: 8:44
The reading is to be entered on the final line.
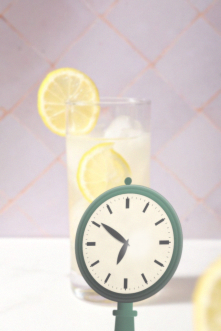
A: 6:51
